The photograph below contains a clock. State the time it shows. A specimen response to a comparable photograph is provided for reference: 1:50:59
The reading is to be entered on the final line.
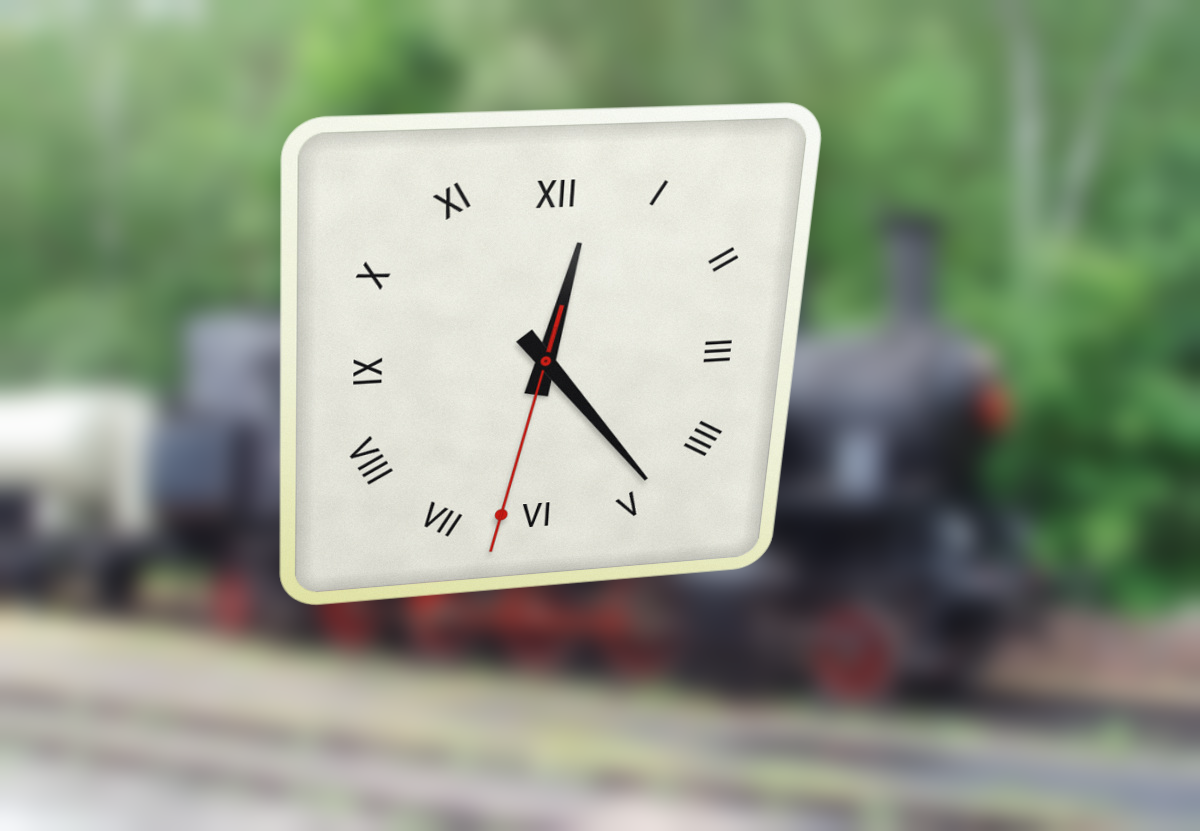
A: 12:23:32
